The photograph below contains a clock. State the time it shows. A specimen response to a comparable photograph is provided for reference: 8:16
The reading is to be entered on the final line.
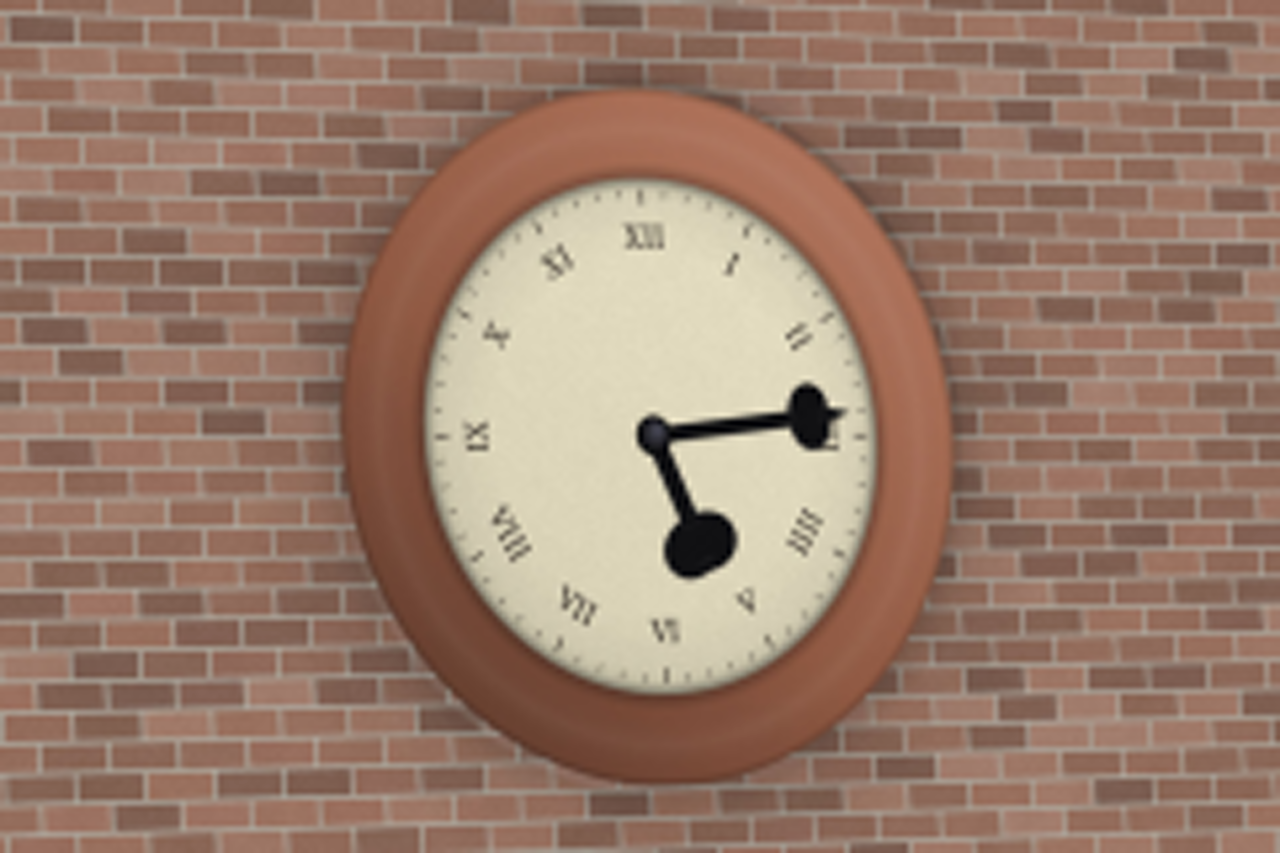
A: 5:14
